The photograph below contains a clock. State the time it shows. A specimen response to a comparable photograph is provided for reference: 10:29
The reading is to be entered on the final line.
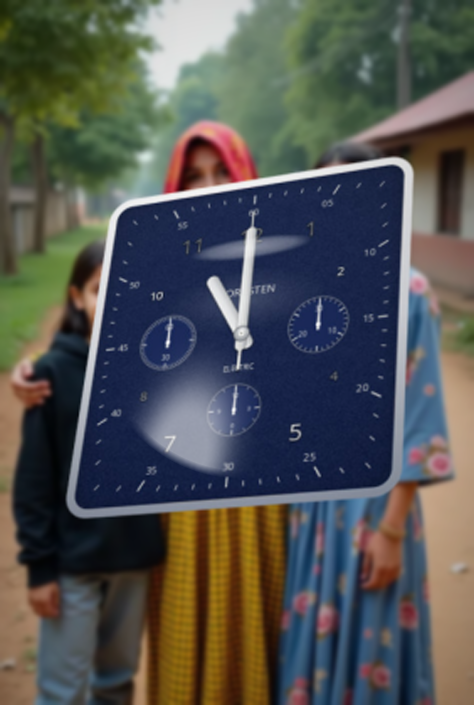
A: 11:00
